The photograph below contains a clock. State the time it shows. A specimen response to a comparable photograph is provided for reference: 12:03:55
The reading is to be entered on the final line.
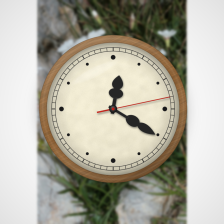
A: 12:20:13
